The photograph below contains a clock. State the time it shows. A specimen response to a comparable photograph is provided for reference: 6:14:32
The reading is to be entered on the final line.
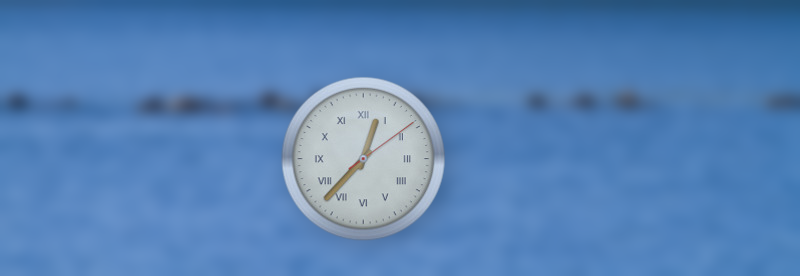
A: 12:37:09
